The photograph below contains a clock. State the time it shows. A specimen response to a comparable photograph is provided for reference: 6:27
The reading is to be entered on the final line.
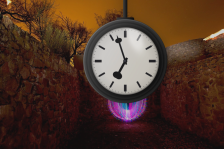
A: 6:57
